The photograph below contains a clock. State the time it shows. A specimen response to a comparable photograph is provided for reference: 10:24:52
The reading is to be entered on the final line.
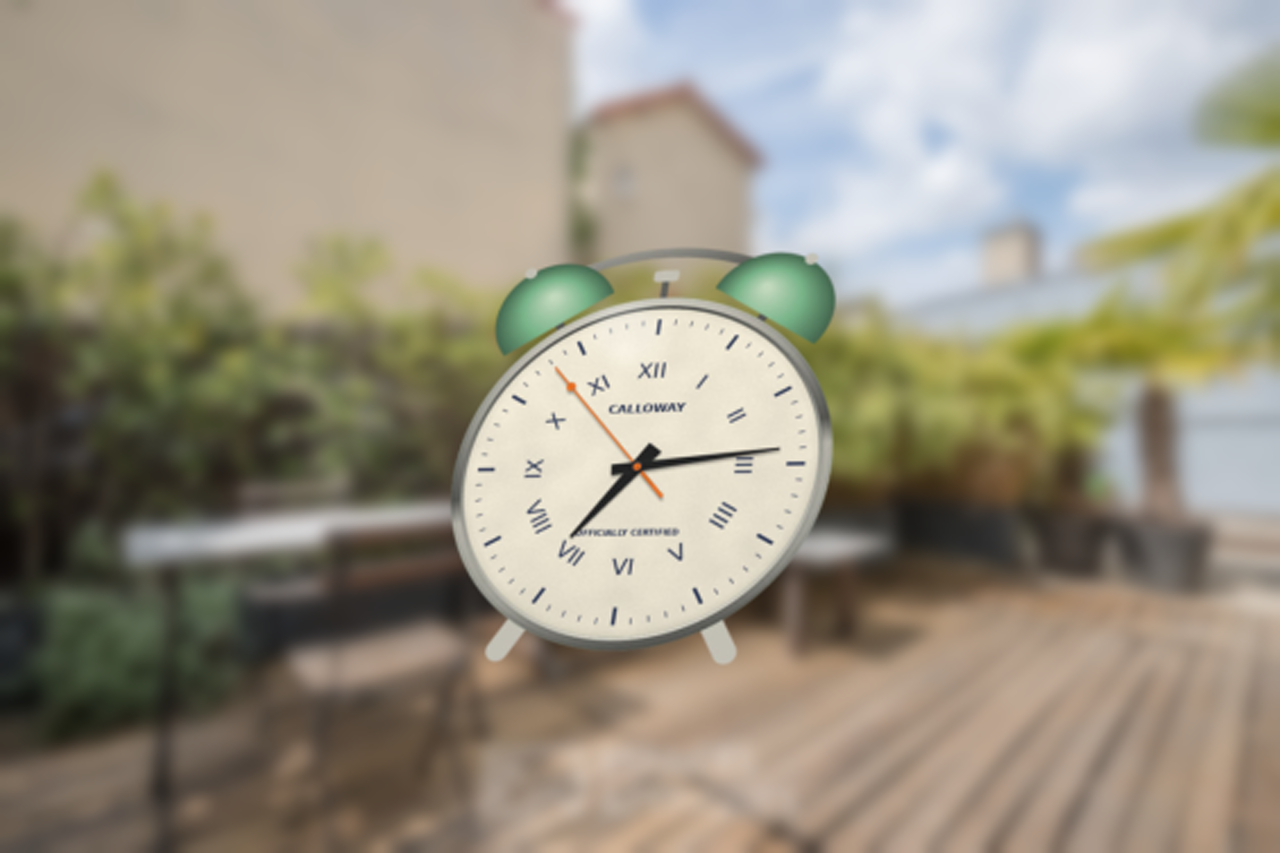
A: 7:13:53
